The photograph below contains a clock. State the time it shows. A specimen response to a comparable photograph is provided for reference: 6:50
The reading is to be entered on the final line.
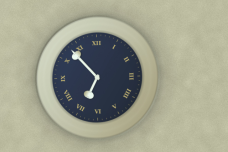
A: 6:53
